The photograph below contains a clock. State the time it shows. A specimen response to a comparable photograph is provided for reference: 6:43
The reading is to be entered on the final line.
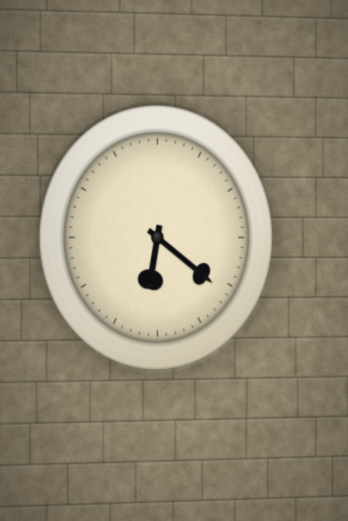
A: 6:21
